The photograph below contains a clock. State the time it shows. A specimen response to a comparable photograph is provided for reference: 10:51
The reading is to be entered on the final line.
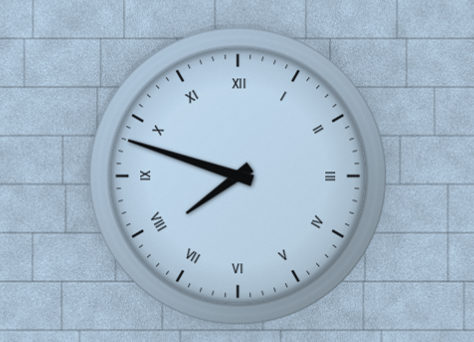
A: 7:48
